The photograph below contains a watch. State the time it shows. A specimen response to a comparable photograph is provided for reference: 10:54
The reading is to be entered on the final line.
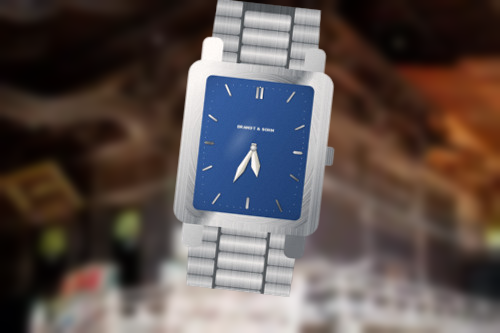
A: 5:34
